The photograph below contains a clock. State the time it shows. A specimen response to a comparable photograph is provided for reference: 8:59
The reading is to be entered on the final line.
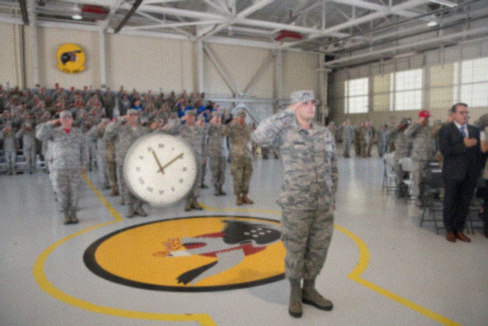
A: 11:09
